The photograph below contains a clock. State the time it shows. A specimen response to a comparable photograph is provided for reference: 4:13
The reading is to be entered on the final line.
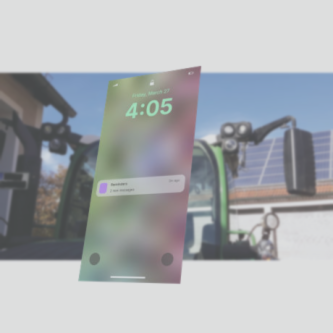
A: 4:05
